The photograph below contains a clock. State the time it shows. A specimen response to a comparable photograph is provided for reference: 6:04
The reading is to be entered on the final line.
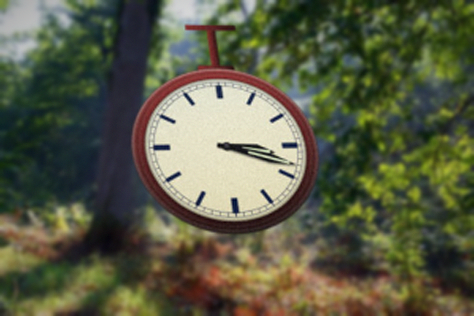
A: 3:18
